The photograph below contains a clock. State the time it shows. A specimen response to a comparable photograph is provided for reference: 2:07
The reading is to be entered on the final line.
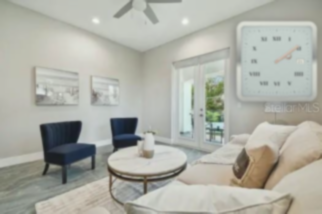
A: 2:09
